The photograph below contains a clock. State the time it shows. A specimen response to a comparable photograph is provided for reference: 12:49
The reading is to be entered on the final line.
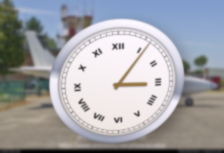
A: 3:06
